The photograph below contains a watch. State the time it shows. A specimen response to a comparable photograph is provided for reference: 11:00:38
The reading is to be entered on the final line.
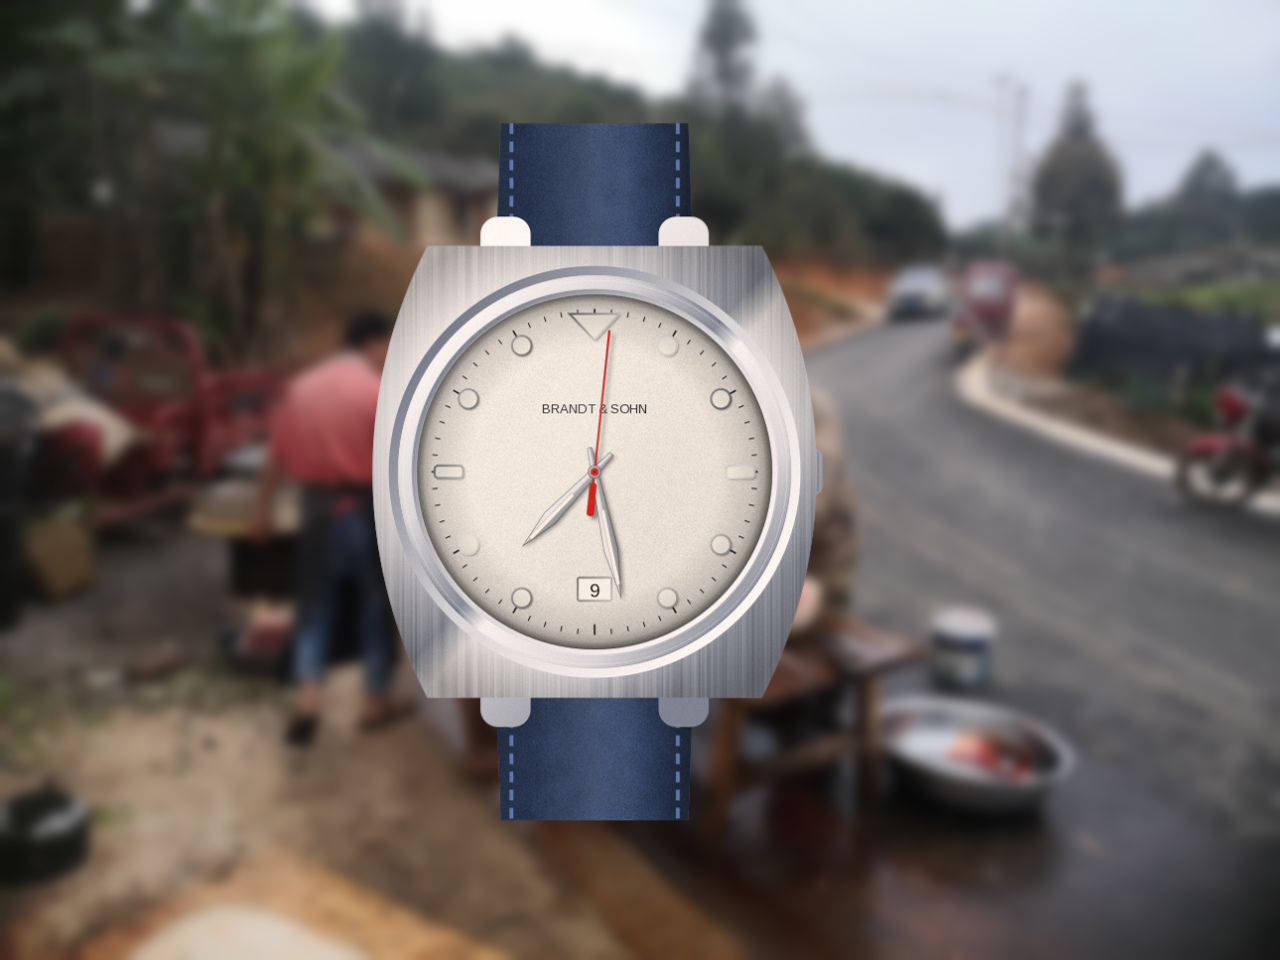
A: 7:28:01
